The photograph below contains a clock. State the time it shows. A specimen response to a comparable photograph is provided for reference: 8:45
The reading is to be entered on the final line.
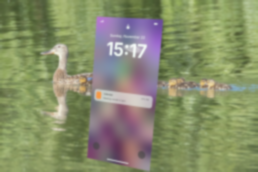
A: 15:17
